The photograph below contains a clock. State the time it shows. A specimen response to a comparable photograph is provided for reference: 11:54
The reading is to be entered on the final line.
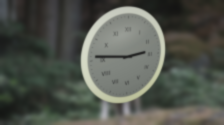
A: 2:46
